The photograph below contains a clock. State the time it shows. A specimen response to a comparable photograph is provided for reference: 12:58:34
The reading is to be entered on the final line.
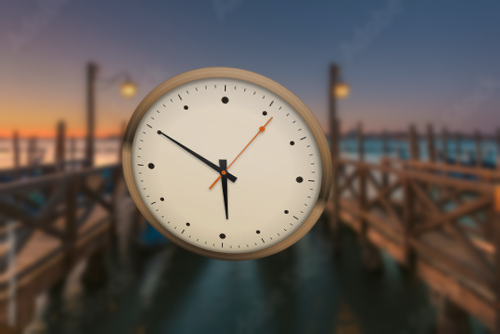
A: 5:50:06
